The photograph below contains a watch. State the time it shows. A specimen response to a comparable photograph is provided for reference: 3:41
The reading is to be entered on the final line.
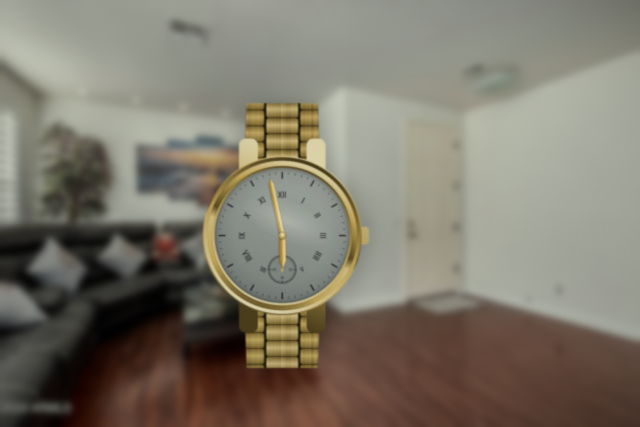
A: 5:58
